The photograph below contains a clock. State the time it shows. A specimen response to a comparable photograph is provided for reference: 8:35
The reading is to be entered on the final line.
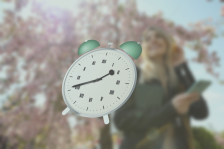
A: 1:41
